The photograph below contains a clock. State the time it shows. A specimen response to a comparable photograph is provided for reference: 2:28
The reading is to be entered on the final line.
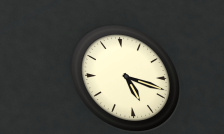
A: 5:18
